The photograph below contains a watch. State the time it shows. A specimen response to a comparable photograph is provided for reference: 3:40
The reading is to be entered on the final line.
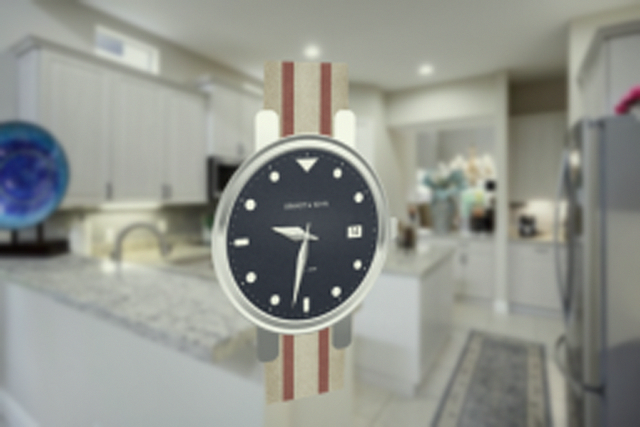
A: 9:32
